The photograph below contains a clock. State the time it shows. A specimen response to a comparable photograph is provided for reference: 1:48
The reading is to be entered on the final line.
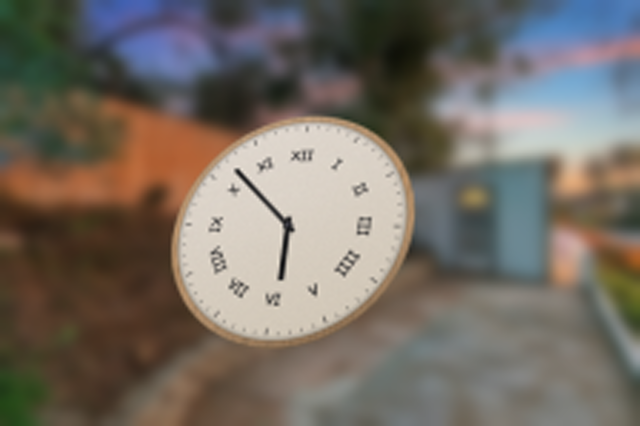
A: 5:52
